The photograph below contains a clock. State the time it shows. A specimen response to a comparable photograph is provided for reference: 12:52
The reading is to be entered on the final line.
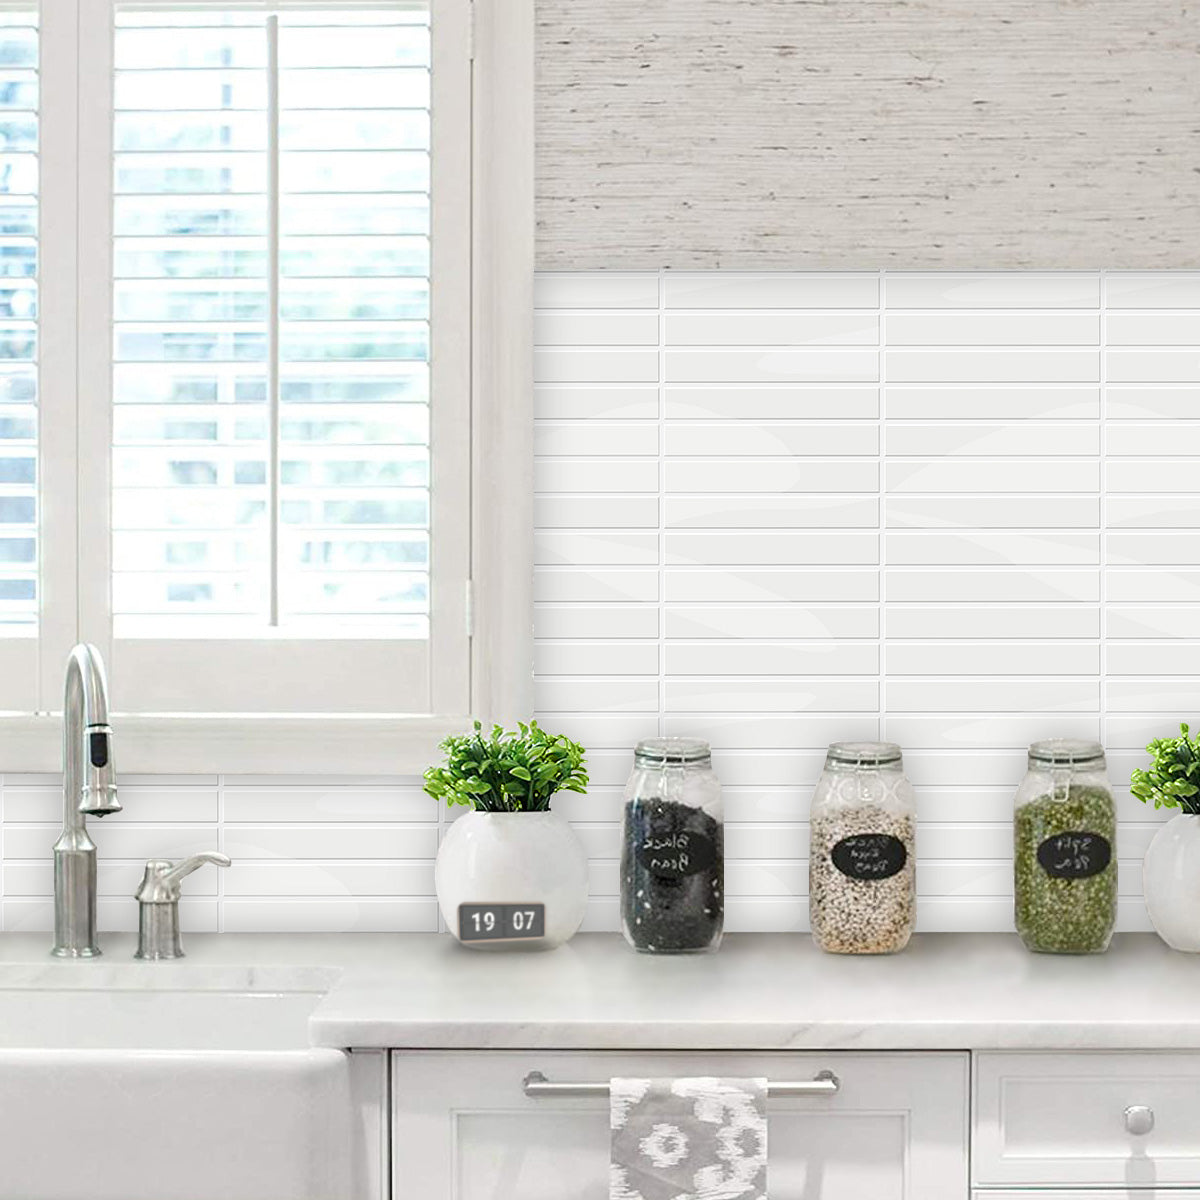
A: 19:07
